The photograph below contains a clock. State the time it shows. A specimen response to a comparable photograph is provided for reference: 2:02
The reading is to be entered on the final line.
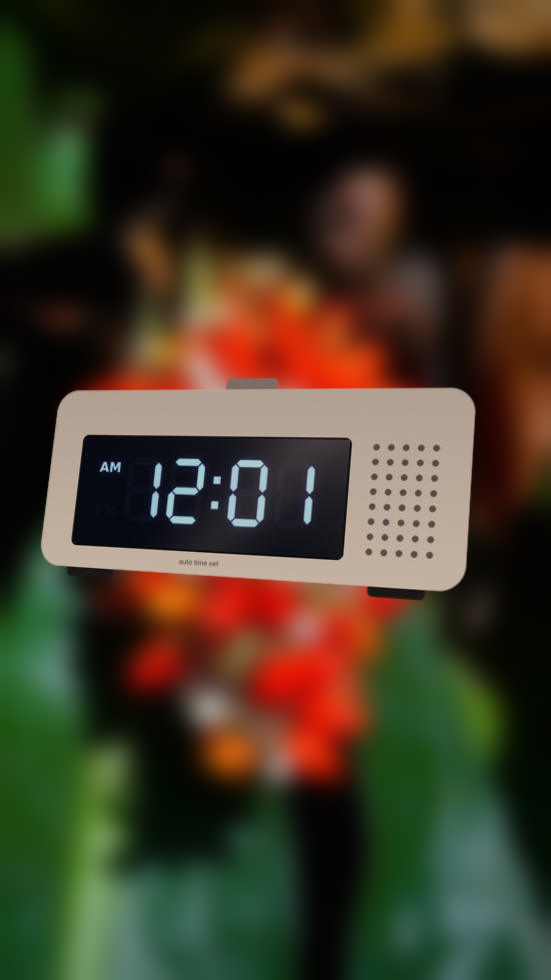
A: 12:01
